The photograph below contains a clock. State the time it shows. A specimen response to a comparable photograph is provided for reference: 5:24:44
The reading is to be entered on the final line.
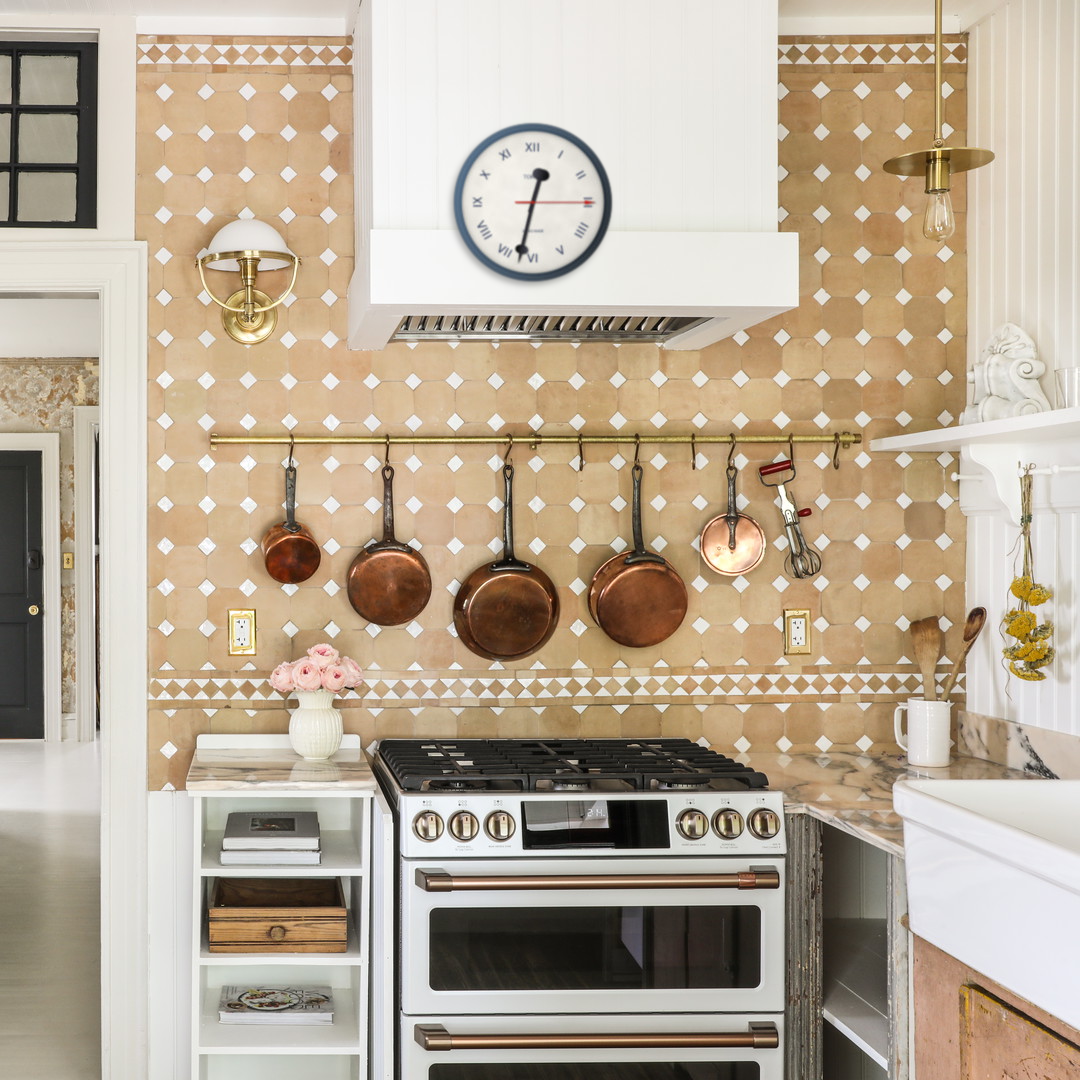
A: 12:32:15
